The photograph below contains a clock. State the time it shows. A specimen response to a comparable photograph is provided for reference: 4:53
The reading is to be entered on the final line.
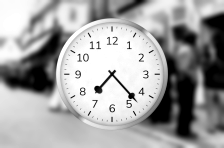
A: 7:23
